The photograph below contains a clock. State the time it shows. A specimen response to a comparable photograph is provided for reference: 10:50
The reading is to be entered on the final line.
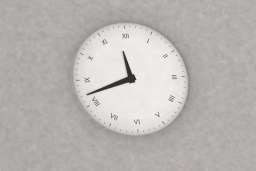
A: 11:42
